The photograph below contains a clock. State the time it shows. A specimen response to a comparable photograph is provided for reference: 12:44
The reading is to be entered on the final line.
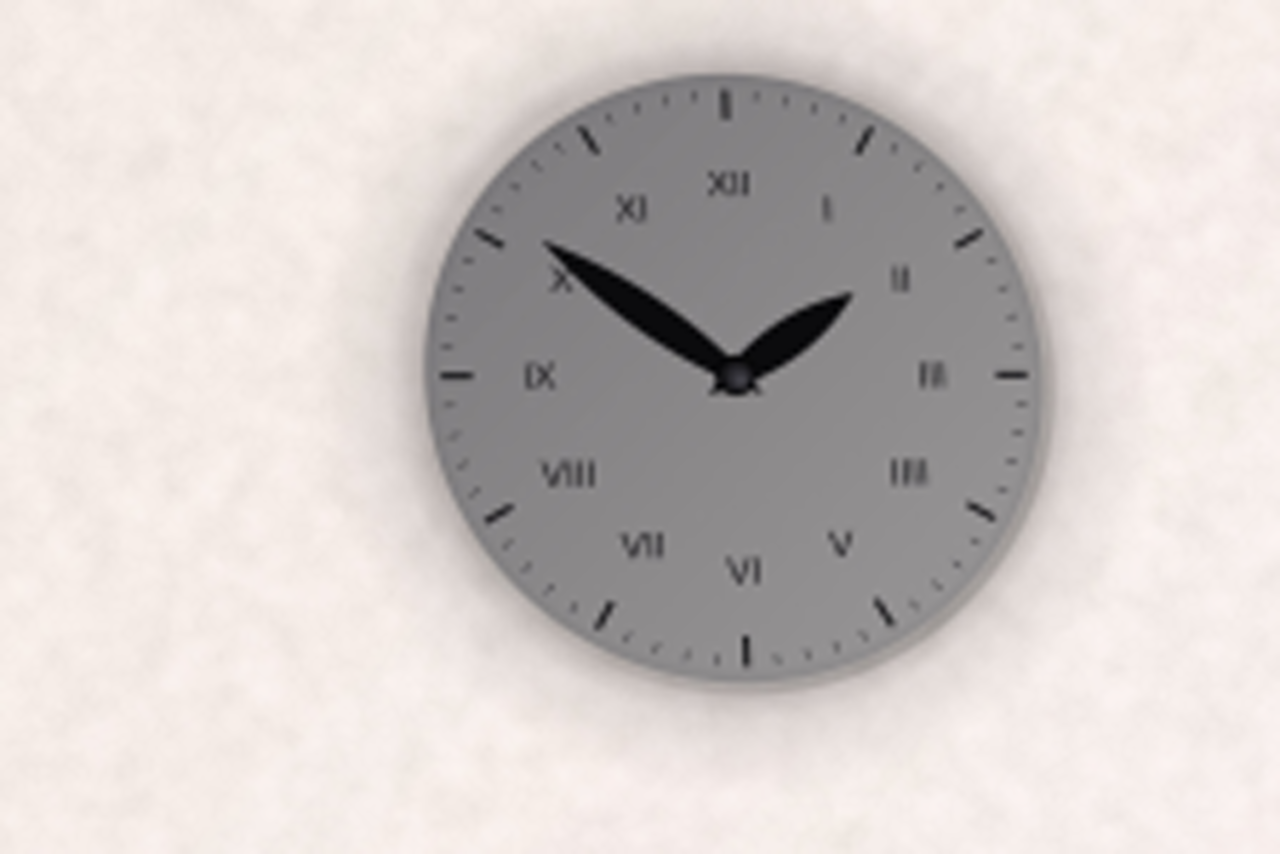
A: 1:51
